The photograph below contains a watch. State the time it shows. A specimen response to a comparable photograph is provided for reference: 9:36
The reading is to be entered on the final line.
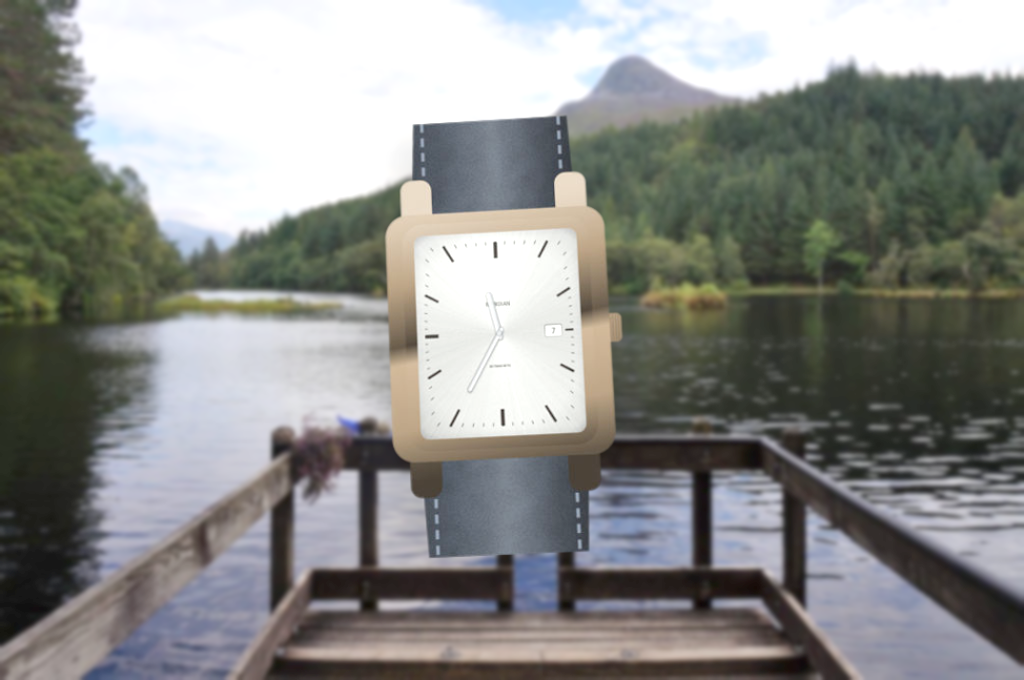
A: 11:35
